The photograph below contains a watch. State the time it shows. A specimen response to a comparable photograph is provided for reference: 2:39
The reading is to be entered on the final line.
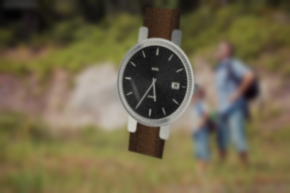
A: 5:35
